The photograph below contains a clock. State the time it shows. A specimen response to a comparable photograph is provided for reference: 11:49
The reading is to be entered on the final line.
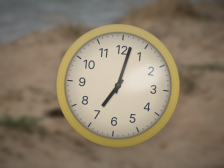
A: 7:02
